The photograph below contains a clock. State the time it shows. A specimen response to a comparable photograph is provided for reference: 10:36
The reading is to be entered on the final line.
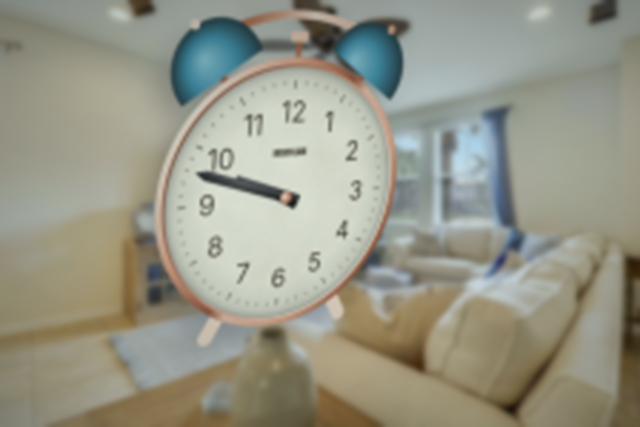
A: 9:48
